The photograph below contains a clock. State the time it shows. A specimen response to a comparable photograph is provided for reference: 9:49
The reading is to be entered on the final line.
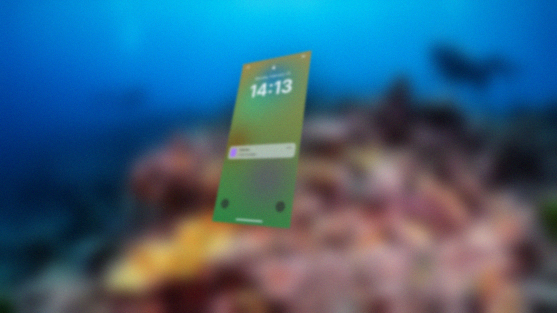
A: 14:13
